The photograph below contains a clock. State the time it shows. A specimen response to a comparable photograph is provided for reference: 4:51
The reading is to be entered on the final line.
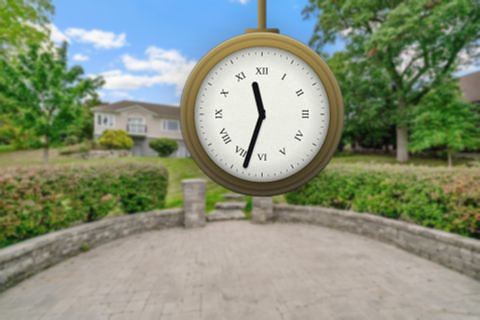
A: 11:33
